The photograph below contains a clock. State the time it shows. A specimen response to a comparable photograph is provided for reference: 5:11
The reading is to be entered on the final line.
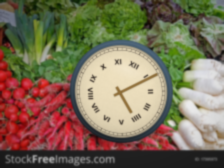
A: 4:06
